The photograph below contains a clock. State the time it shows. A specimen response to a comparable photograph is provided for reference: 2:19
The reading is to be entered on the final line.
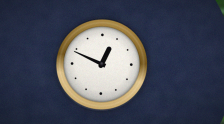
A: 12:49
